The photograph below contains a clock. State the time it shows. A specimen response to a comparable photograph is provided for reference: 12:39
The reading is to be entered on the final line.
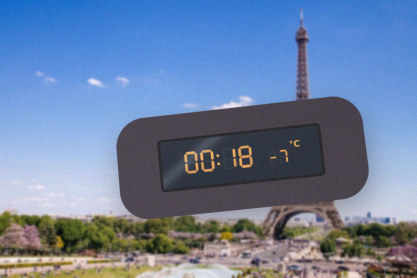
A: 0:18
